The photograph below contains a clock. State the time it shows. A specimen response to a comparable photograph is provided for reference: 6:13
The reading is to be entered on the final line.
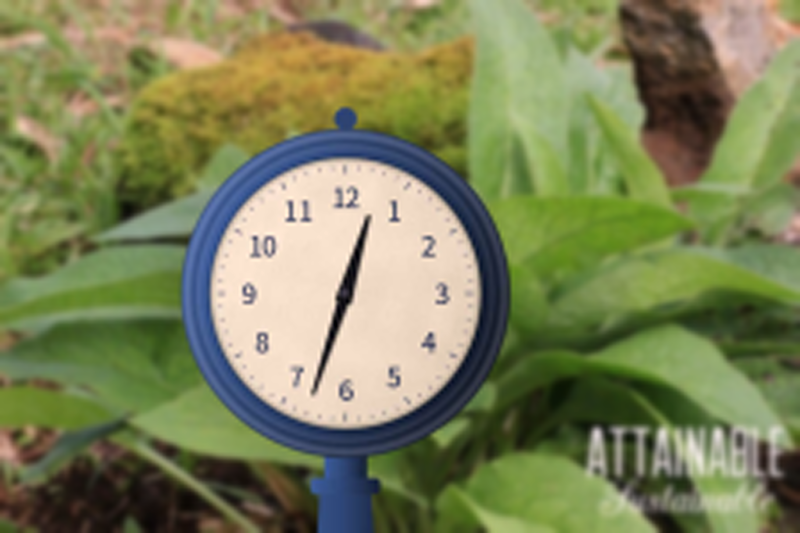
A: 12:33
